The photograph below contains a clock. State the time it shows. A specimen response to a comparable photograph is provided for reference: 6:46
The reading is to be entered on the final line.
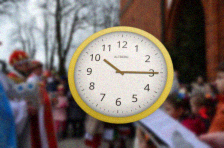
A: 10:15
